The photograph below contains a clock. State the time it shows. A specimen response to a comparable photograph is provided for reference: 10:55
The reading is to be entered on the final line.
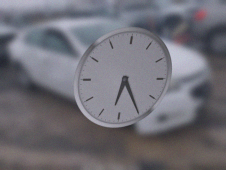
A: 6:25
